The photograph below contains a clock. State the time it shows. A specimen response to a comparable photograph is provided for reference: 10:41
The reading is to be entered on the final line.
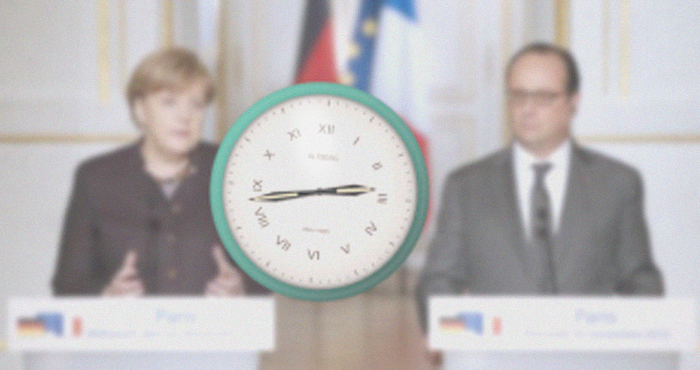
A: 2:43
